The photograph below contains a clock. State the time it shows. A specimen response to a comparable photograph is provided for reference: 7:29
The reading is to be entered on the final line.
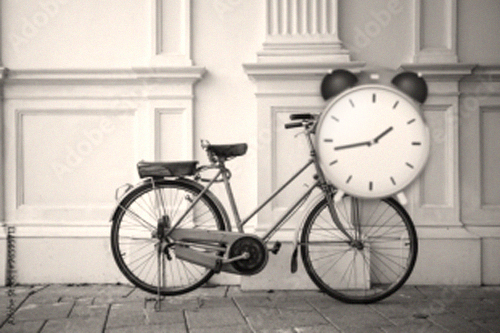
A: 1:43
